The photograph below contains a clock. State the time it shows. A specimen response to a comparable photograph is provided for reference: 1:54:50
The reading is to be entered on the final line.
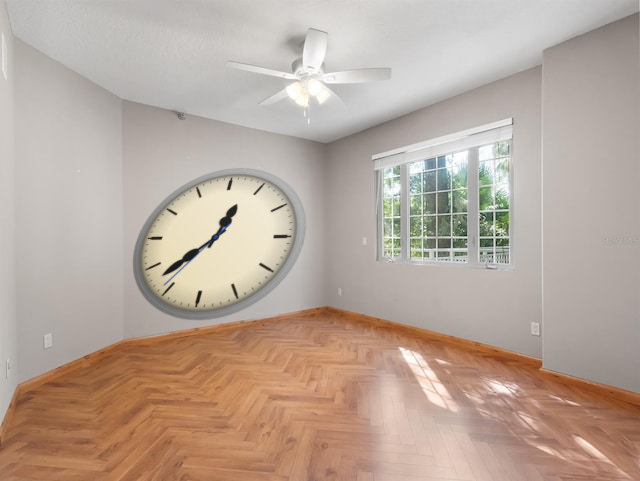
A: 12:37:36
